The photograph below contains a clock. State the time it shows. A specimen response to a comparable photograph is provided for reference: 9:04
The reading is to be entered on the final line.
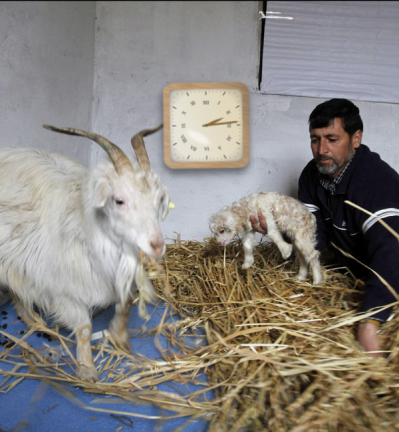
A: 2:14
